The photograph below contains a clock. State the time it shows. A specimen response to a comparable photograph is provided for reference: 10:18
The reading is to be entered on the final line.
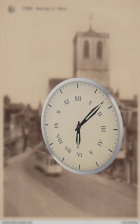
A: 6:08
